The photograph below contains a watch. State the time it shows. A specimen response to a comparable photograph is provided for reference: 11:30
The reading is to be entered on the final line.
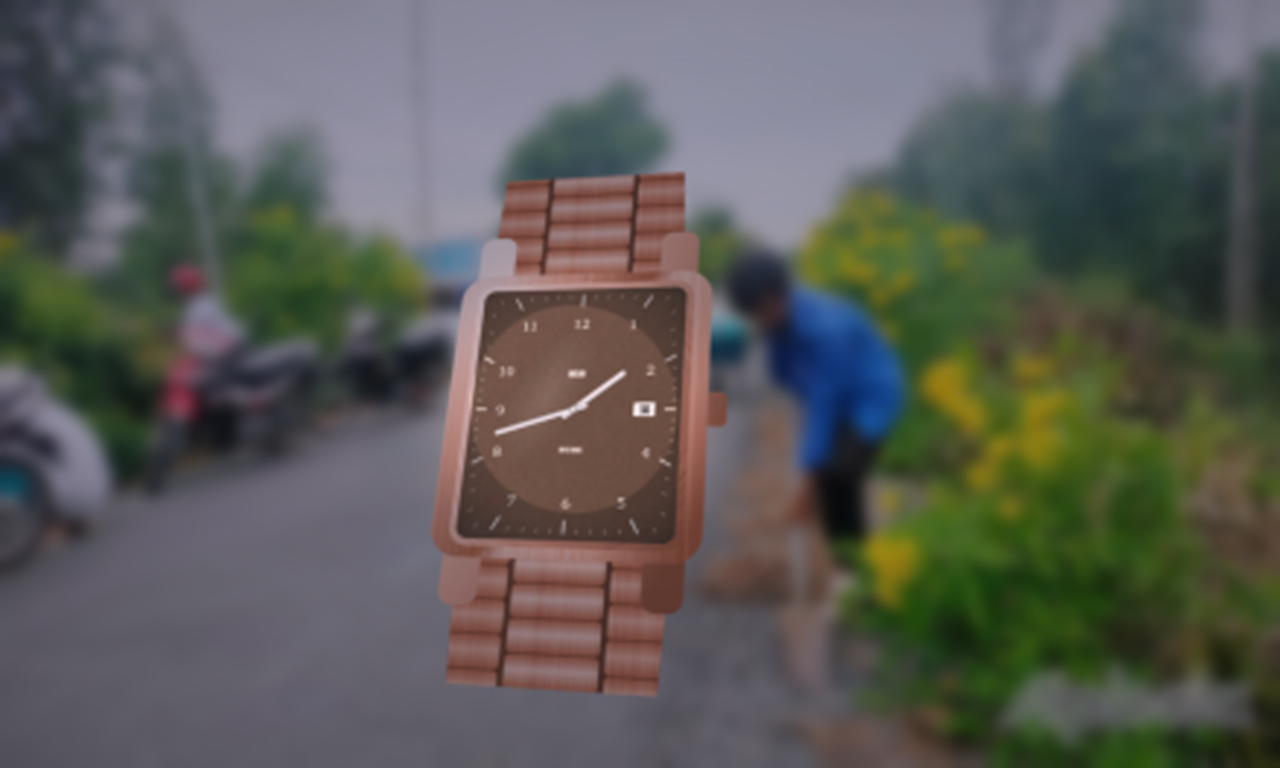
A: 1:42
